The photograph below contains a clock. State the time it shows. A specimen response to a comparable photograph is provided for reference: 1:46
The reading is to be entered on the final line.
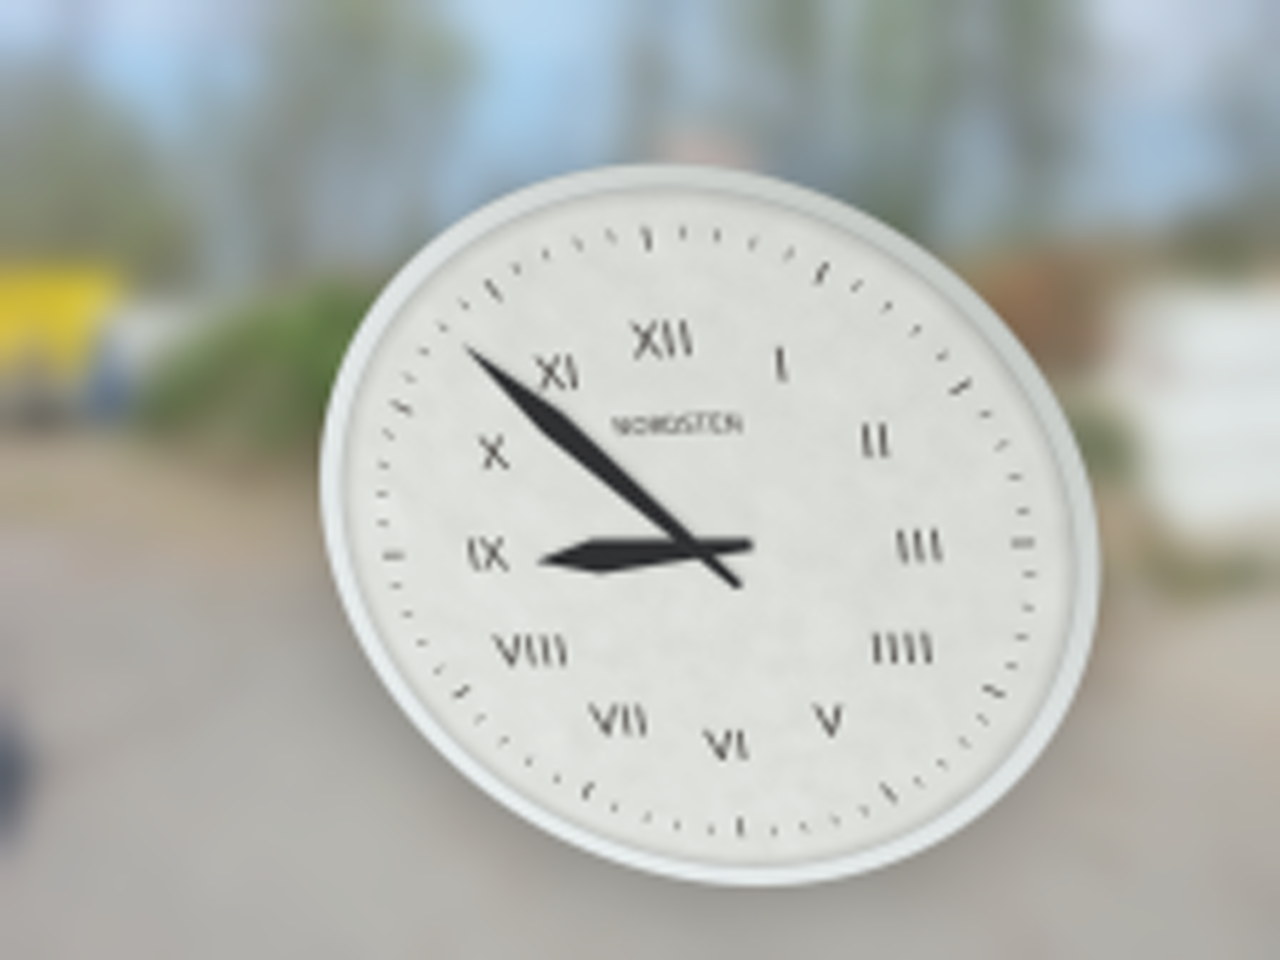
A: 8:53
